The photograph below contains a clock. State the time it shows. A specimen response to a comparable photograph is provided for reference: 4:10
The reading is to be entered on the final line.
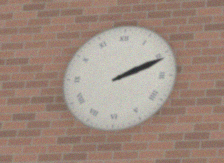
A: 2:11
